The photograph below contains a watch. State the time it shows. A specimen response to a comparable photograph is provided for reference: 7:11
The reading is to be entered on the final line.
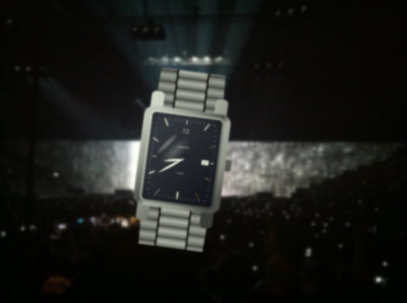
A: 8:39
